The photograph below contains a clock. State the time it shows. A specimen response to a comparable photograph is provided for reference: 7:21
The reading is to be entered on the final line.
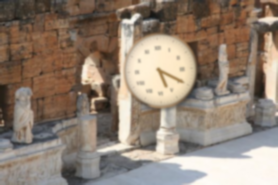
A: 5:20
